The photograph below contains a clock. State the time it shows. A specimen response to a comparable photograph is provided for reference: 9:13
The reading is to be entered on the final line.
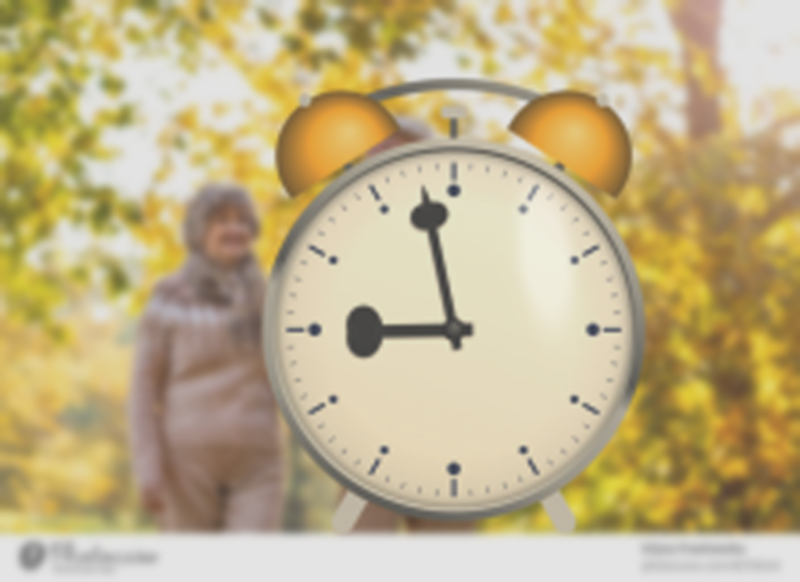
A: 8:58
